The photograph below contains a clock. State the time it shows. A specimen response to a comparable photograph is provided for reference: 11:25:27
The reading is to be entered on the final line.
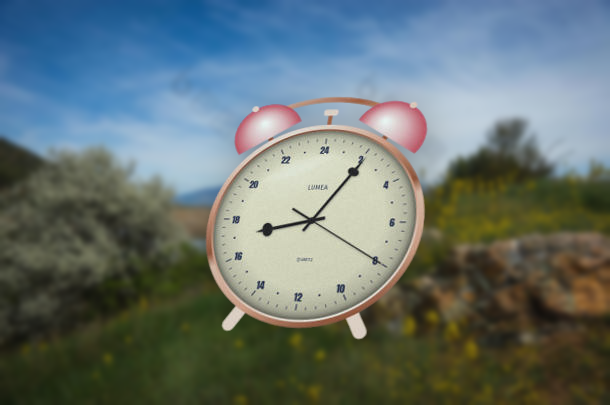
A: 17:05:20
